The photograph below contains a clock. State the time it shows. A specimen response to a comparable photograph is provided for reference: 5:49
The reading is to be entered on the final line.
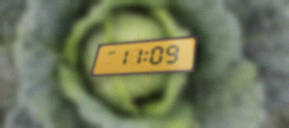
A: 11:09
